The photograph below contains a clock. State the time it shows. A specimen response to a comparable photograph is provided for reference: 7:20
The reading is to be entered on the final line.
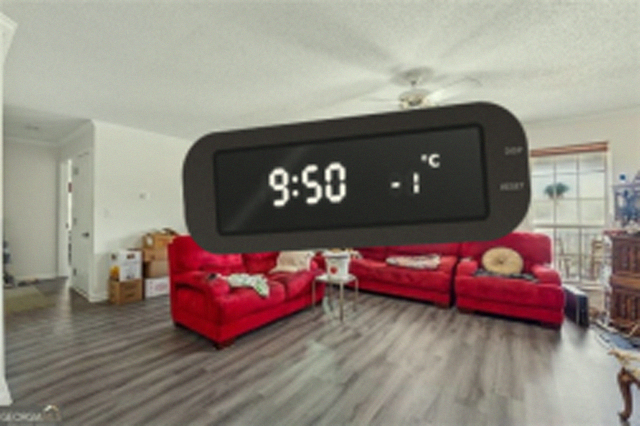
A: 9:50
